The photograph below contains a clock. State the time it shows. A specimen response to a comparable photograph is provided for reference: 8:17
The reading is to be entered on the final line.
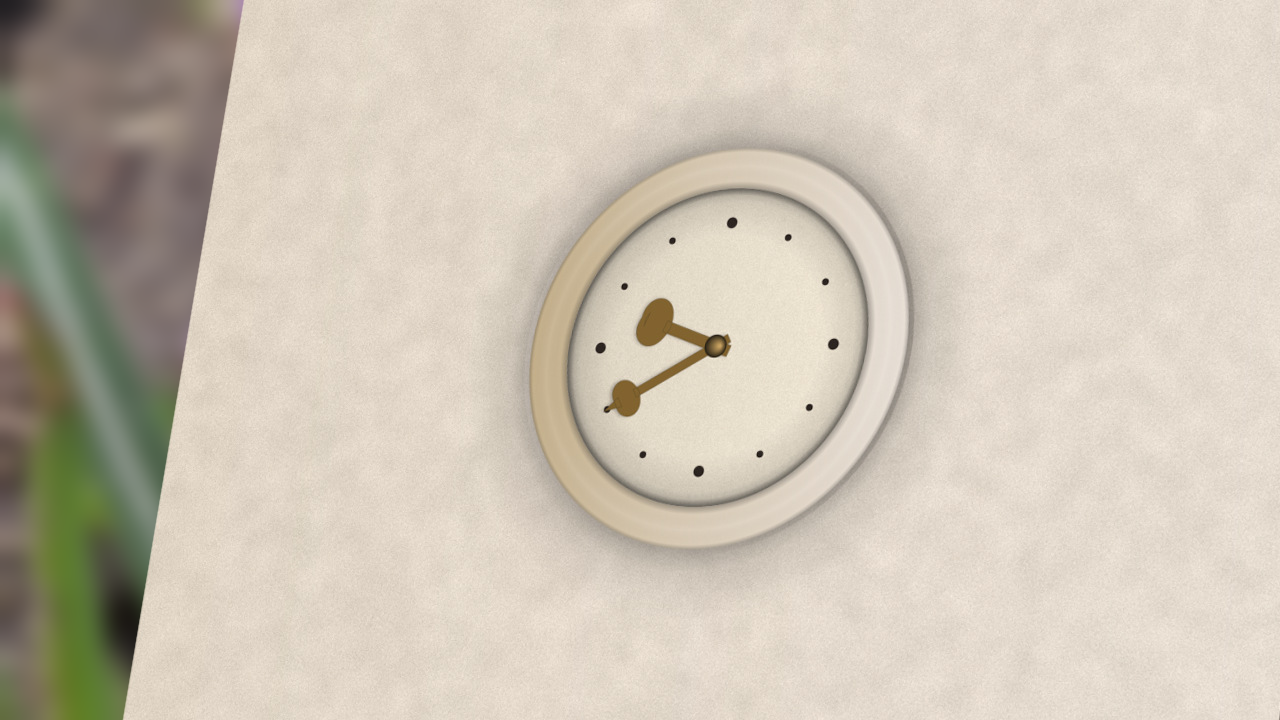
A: 9:40
